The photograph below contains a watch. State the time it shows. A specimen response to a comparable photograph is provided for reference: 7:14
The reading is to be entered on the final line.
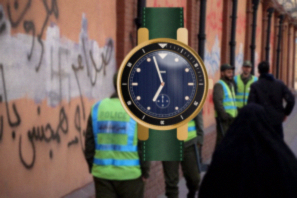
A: 6:57
